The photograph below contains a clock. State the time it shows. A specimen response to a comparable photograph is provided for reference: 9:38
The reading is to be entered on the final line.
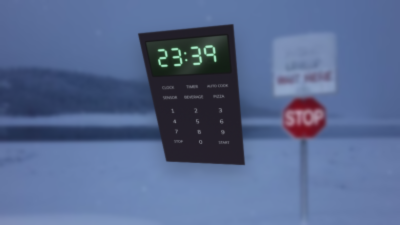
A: 23:39
